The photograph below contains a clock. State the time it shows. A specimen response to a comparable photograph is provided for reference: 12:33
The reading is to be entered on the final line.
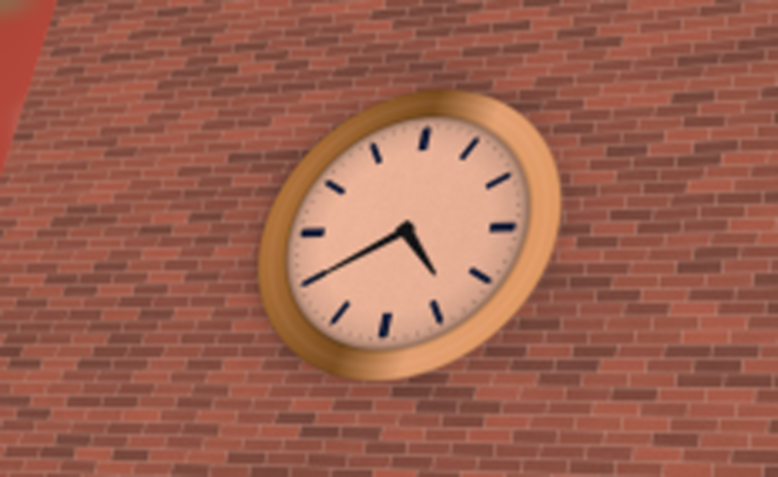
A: 4:40
